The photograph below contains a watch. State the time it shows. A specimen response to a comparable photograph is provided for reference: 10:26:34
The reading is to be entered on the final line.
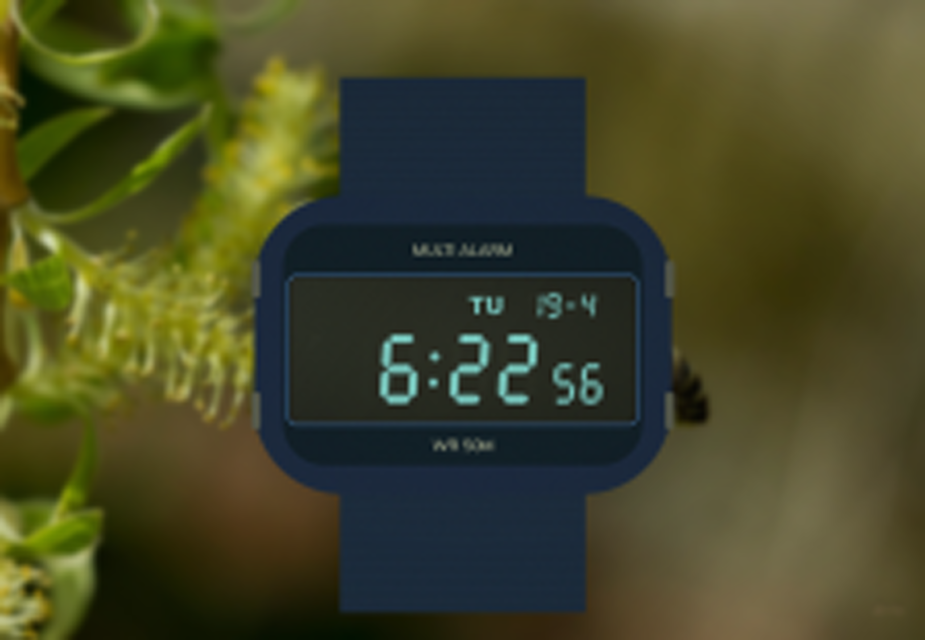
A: 6:22:56
